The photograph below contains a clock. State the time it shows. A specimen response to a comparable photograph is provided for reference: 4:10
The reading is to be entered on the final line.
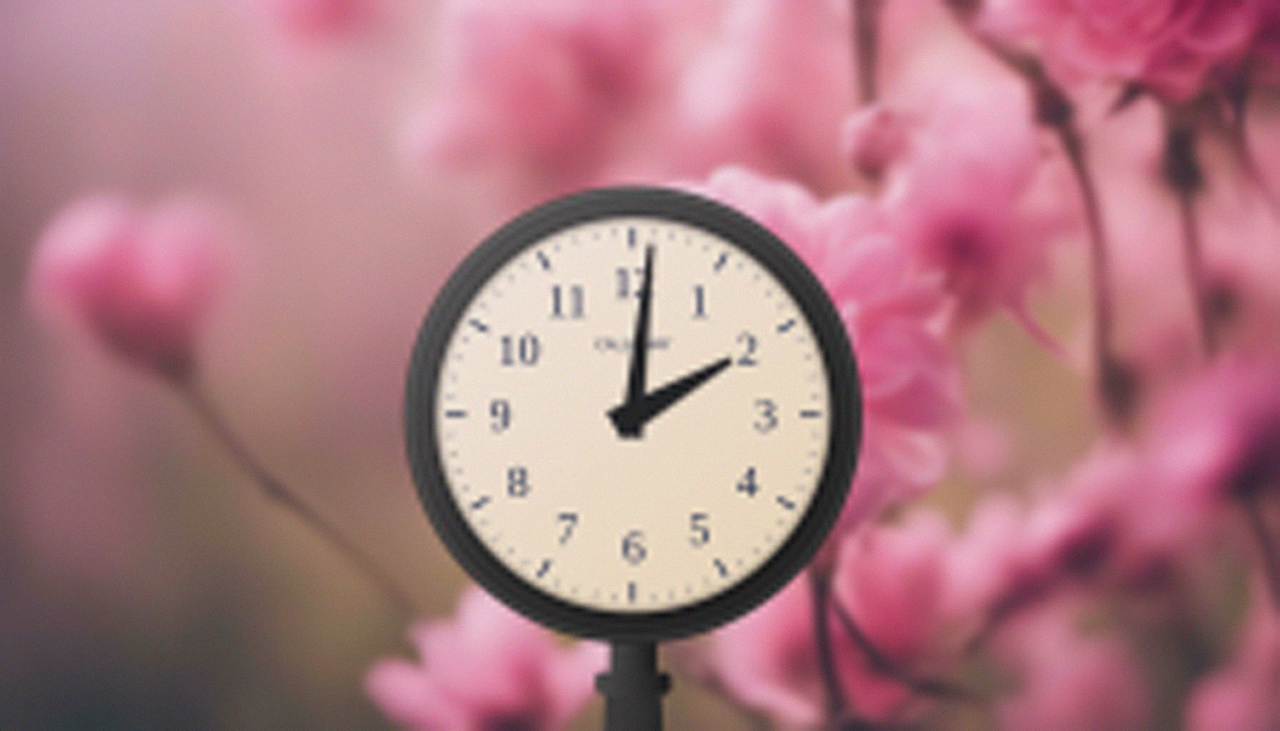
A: 2:01
